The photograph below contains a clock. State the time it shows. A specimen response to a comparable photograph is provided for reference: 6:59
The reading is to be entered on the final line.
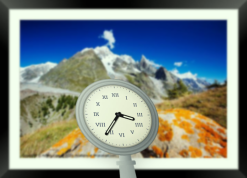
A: 3:36
